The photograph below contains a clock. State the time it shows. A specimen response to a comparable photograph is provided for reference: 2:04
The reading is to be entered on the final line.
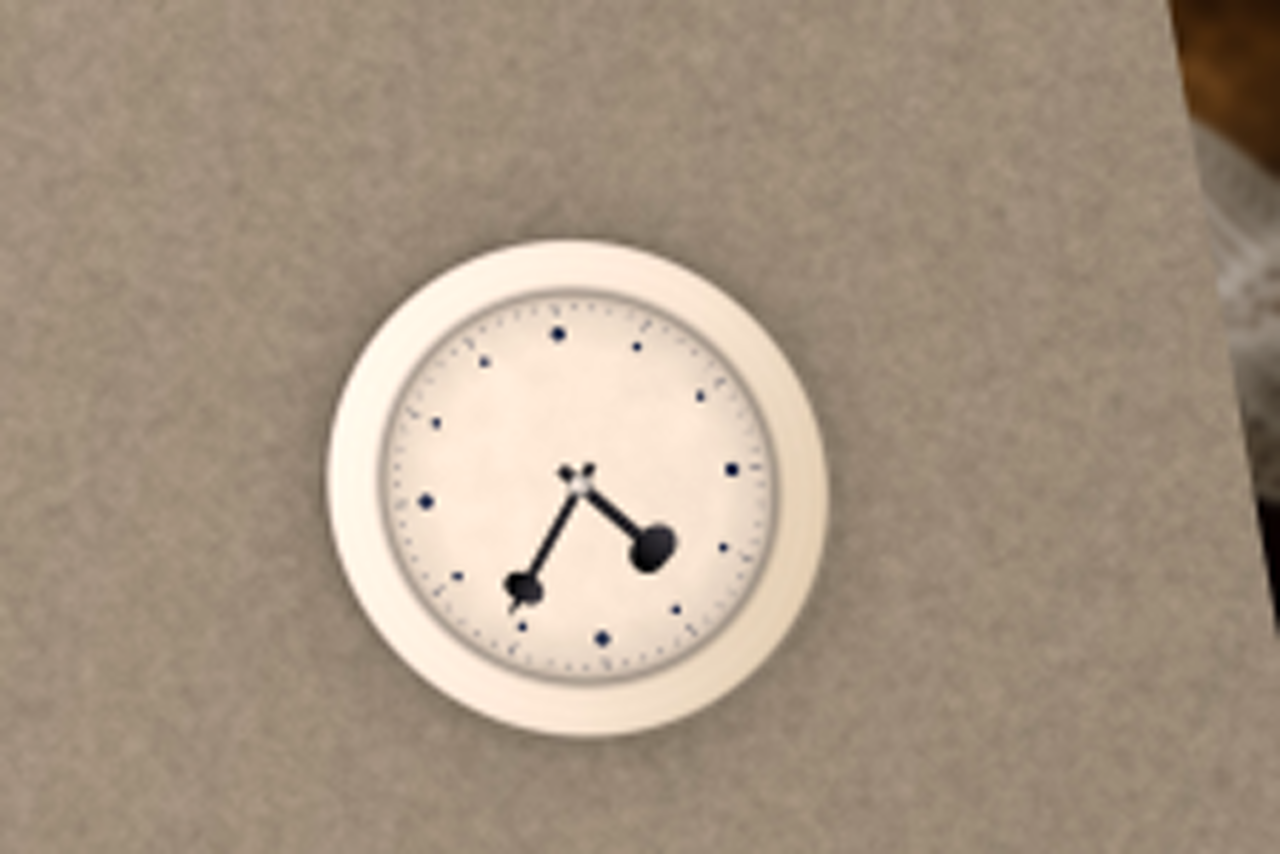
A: 4:36
